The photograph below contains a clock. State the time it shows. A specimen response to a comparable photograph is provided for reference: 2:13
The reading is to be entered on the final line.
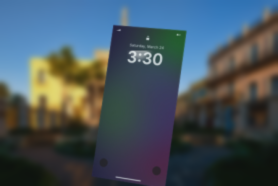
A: 3:30
